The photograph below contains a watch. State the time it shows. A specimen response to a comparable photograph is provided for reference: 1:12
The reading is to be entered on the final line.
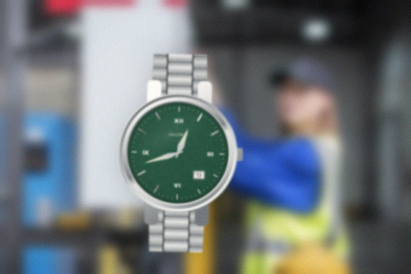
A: 12:42
